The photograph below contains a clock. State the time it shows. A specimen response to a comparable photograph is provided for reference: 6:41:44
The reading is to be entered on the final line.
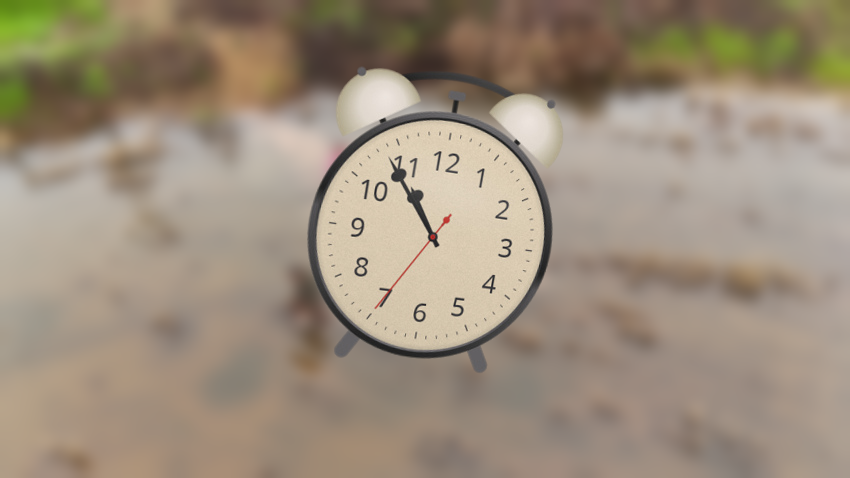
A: 10:53:35
